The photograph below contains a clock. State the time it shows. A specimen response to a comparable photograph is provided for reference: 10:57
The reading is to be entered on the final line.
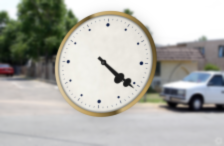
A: 4:21
